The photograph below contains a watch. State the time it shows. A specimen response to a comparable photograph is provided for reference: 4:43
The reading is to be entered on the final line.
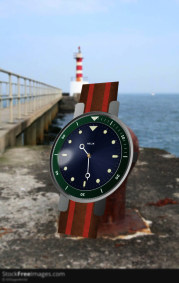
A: 10:29
